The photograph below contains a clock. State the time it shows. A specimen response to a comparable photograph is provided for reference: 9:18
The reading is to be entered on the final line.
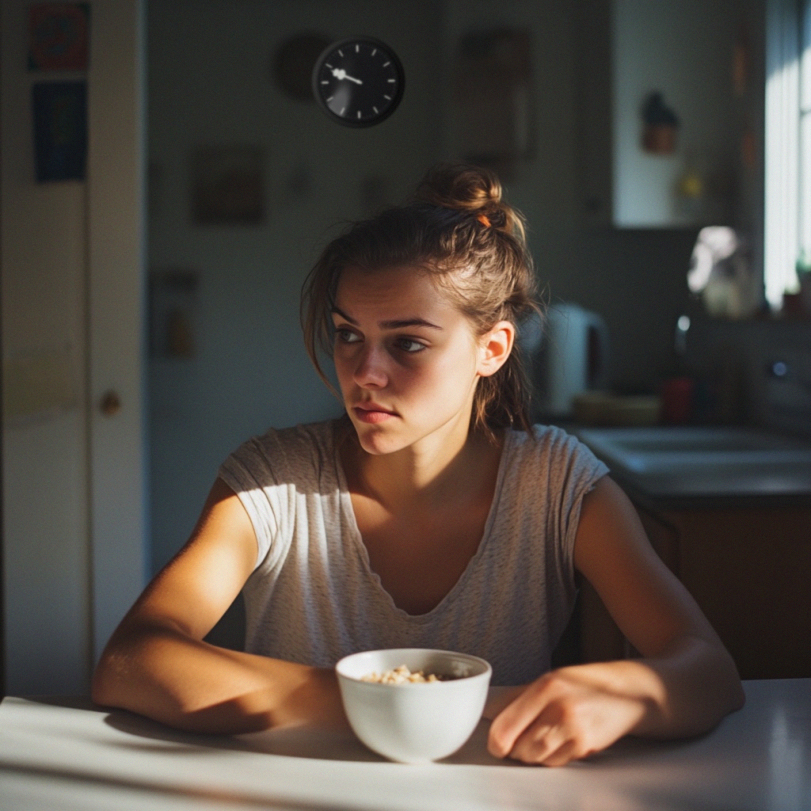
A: 9:49
